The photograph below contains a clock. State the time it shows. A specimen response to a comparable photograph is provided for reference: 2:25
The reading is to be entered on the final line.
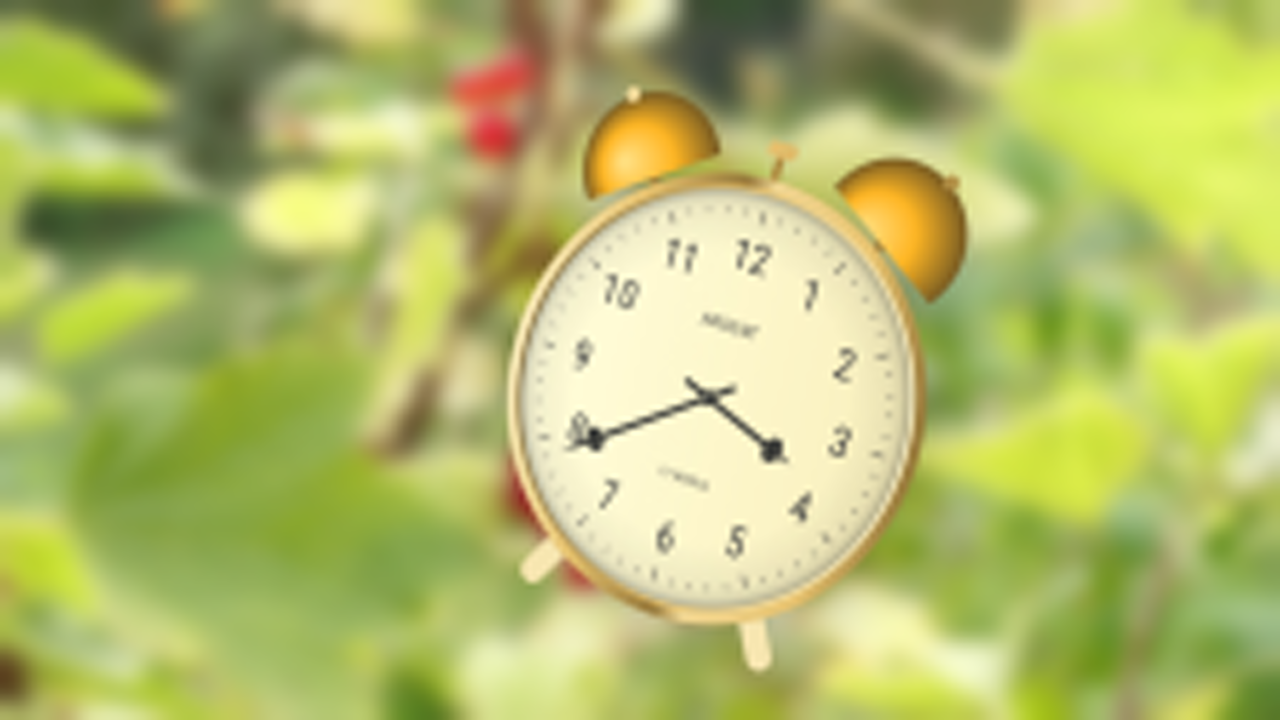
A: 3:39
